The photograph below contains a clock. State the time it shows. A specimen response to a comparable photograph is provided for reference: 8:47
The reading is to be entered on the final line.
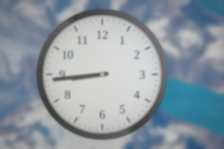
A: 8:44
